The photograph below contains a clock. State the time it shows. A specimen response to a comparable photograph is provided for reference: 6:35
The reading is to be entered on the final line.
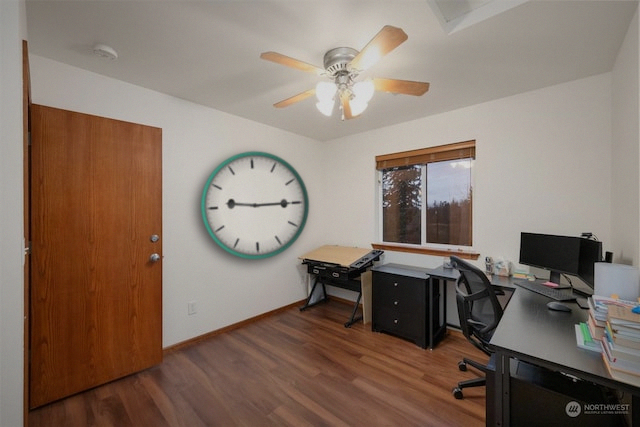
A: 9:15
